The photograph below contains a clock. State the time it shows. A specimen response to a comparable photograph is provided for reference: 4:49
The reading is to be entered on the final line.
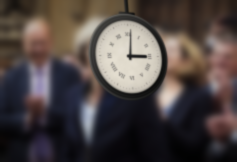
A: 3:01
